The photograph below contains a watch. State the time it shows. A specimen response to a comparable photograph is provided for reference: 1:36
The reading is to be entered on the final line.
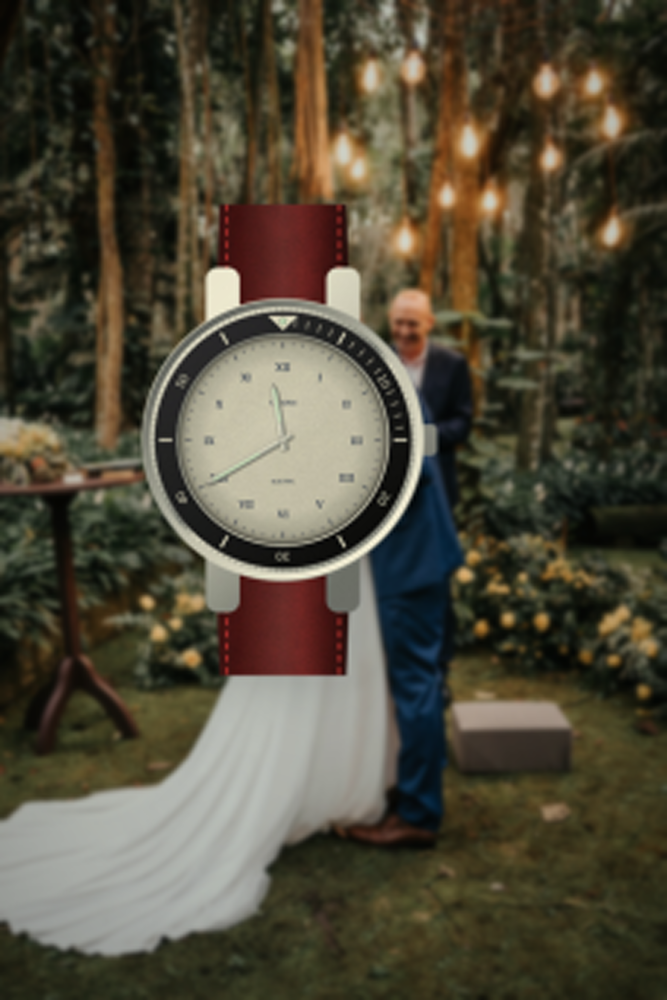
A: 11:40
